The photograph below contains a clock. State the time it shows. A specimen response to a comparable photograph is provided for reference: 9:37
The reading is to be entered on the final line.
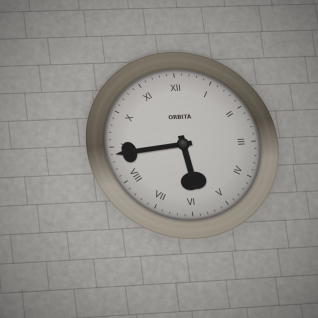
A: 5:44
